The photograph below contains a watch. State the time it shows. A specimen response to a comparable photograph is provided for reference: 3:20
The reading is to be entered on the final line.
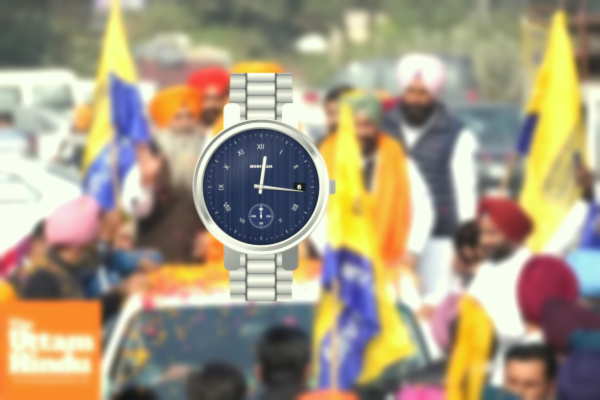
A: 12:16
